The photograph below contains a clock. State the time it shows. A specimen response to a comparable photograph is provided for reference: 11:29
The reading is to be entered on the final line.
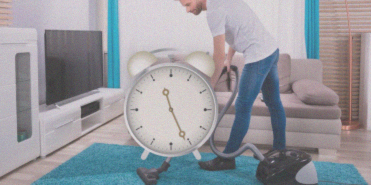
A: 11:26
